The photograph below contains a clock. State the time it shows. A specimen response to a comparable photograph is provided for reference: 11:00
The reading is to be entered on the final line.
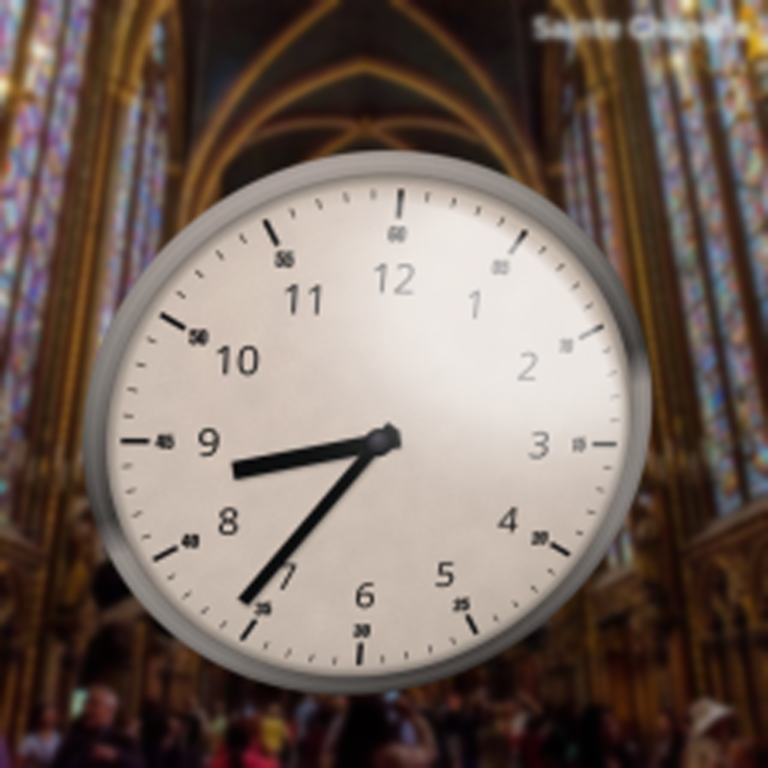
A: 8:36
